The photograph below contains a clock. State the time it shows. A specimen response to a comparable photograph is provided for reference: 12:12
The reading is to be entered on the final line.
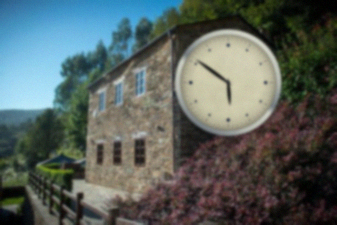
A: 5:51
